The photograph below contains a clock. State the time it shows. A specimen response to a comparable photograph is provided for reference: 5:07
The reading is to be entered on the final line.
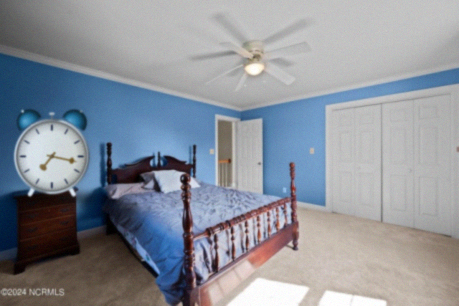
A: 7:17
